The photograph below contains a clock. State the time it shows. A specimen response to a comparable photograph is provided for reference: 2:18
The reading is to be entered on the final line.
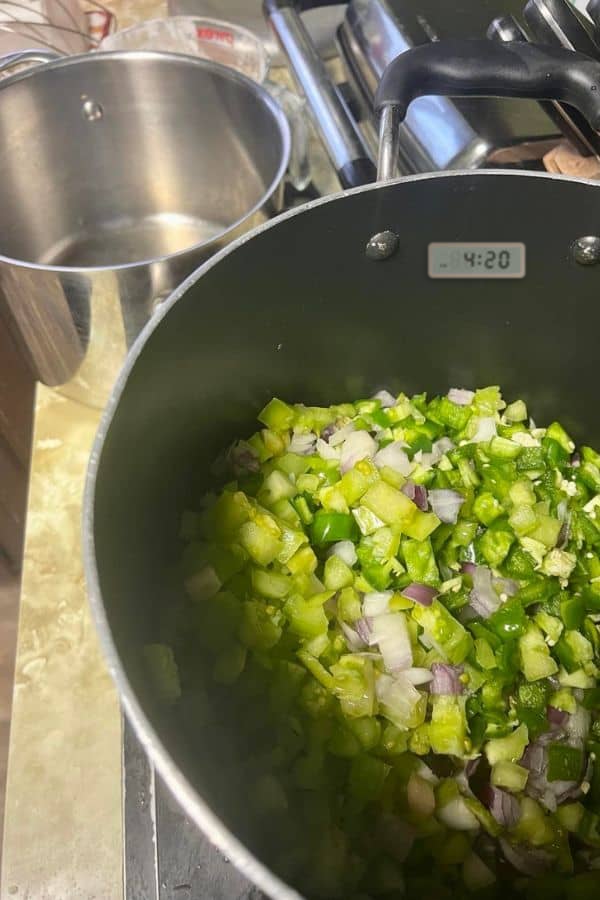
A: 4:20
